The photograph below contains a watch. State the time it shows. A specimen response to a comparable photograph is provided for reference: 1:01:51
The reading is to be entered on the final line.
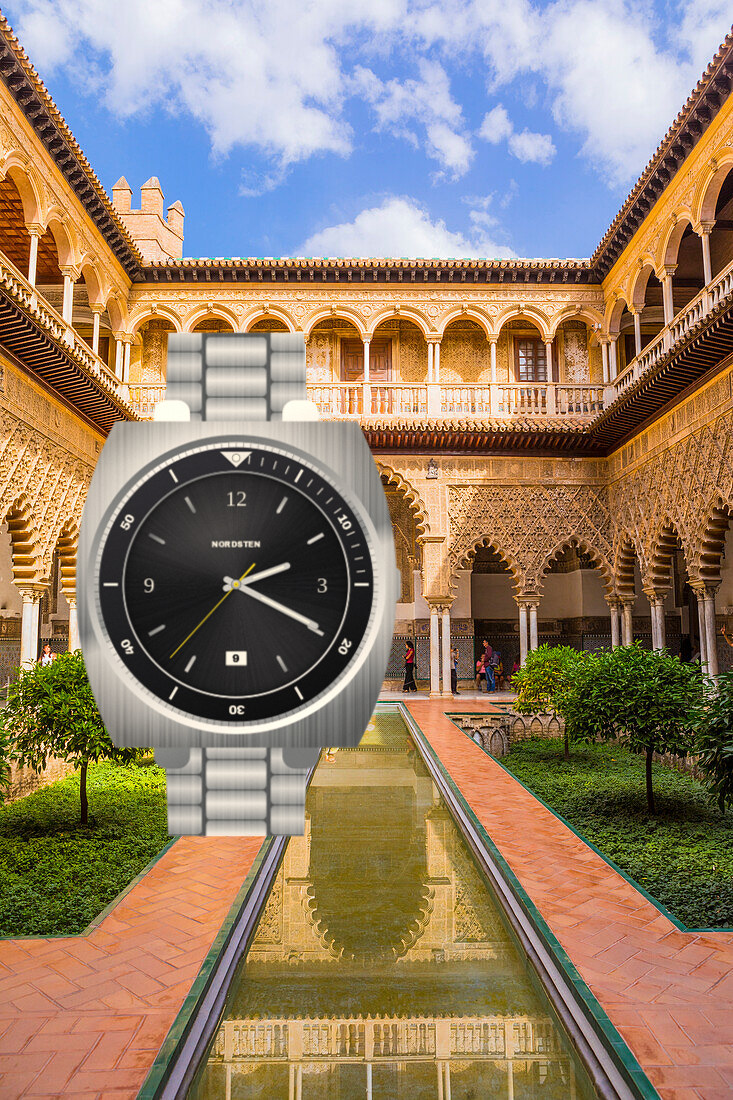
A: 2:19:37
